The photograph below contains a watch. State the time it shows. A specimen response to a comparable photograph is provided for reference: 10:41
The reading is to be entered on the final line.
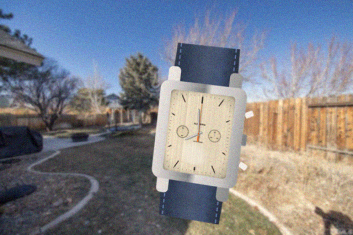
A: 7:59
